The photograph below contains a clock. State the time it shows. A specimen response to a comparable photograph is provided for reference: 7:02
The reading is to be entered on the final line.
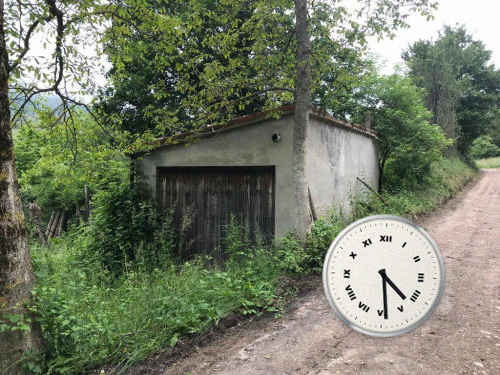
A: 4:29
